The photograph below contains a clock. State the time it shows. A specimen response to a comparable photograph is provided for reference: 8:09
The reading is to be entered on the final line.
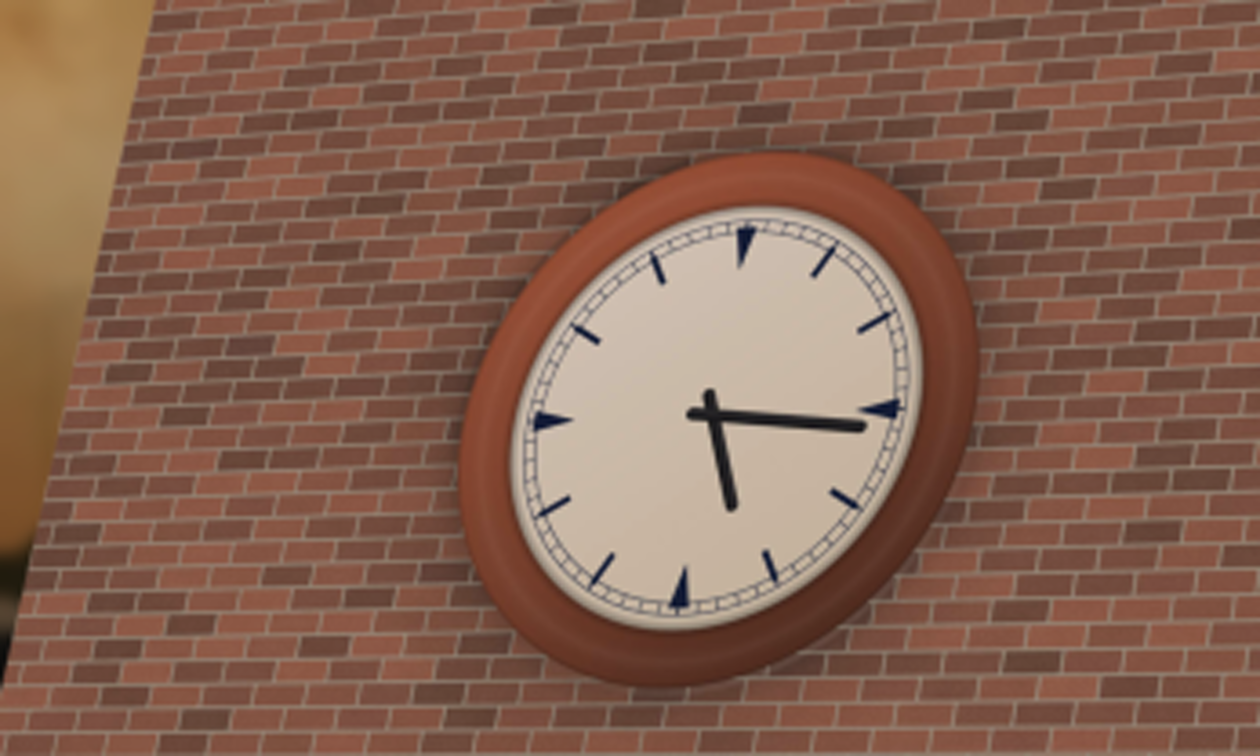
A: 5:16
